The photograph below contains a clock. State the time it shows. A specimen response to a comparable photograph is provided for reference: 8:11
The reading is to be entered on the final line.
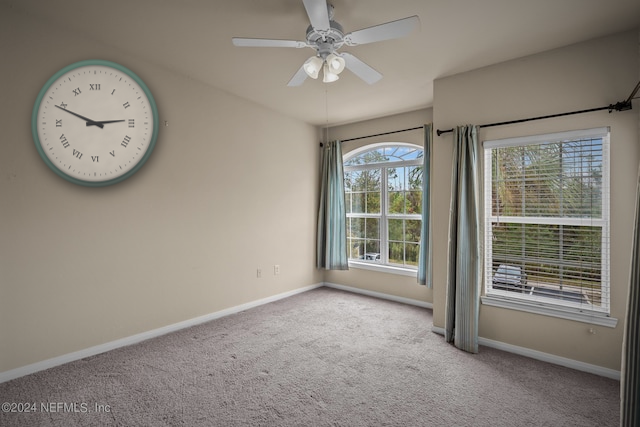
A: 2:49
